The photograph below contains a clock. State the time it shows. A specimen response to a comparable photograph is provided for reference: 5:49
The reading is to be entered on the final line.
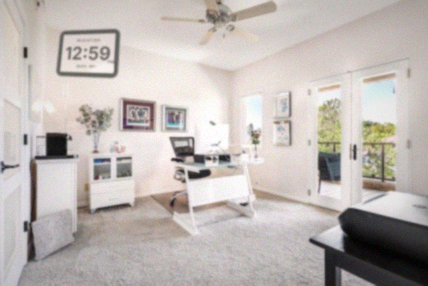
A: 12:59
